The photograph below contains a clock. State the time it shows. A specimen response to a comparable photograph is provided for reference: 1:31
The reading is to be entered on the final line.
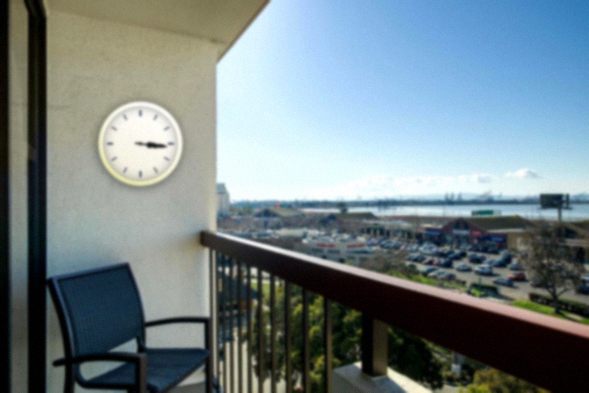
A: 3:16
